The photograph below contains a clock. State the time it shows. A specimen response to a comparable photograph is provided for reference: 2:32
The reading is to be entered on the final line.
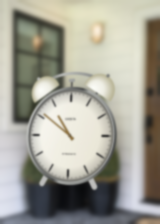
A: 10:51
